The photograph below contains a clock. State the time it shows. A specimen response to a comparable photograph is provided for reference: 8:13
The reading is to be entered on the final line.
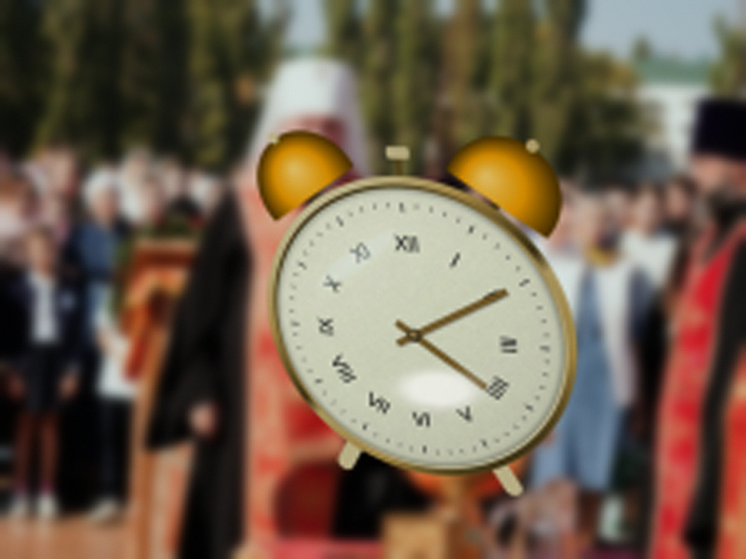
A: 4:10
